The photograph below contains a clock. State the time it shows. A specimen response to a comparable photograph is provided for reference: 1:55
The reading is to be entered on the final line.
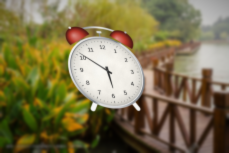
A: 5:51
